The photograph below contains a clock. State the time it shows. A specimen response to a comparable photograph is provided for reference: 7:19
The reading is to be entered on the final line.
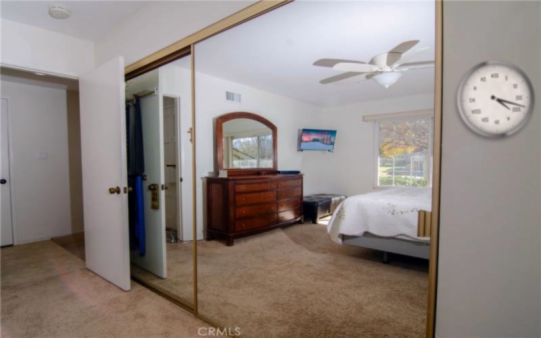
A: 4:18
